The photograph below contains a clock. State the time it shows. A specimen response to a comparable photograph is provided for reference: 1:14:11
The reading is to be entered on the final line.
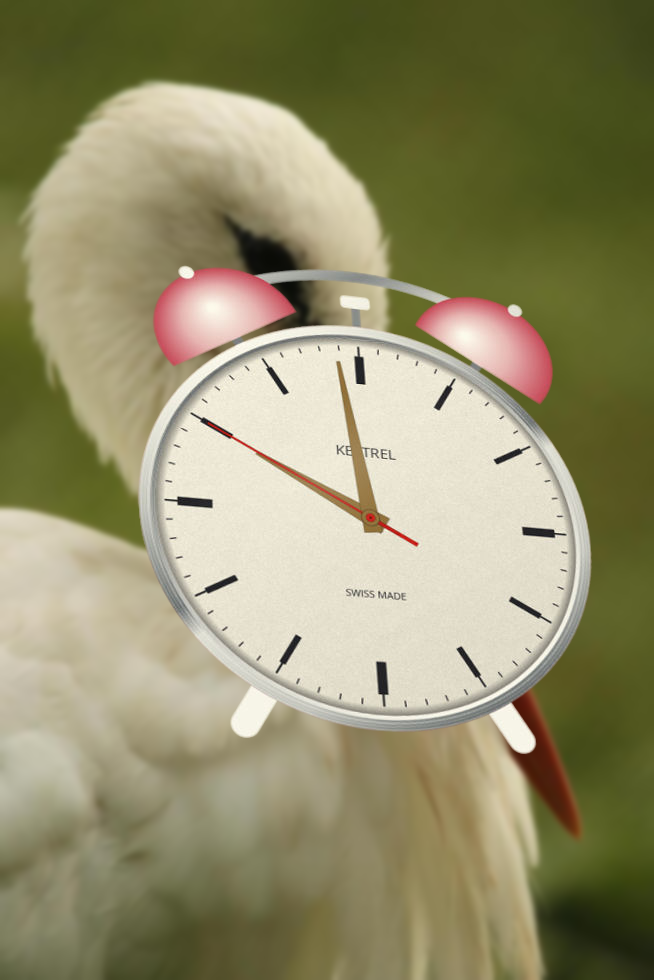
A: 9:58:50
